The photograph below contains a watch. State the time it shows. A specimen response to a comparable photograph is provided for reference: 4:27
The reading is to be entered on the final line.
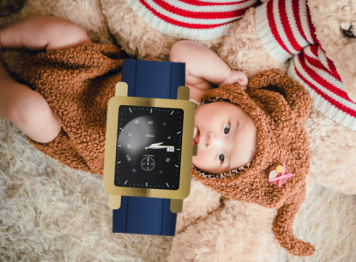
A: 2:14
